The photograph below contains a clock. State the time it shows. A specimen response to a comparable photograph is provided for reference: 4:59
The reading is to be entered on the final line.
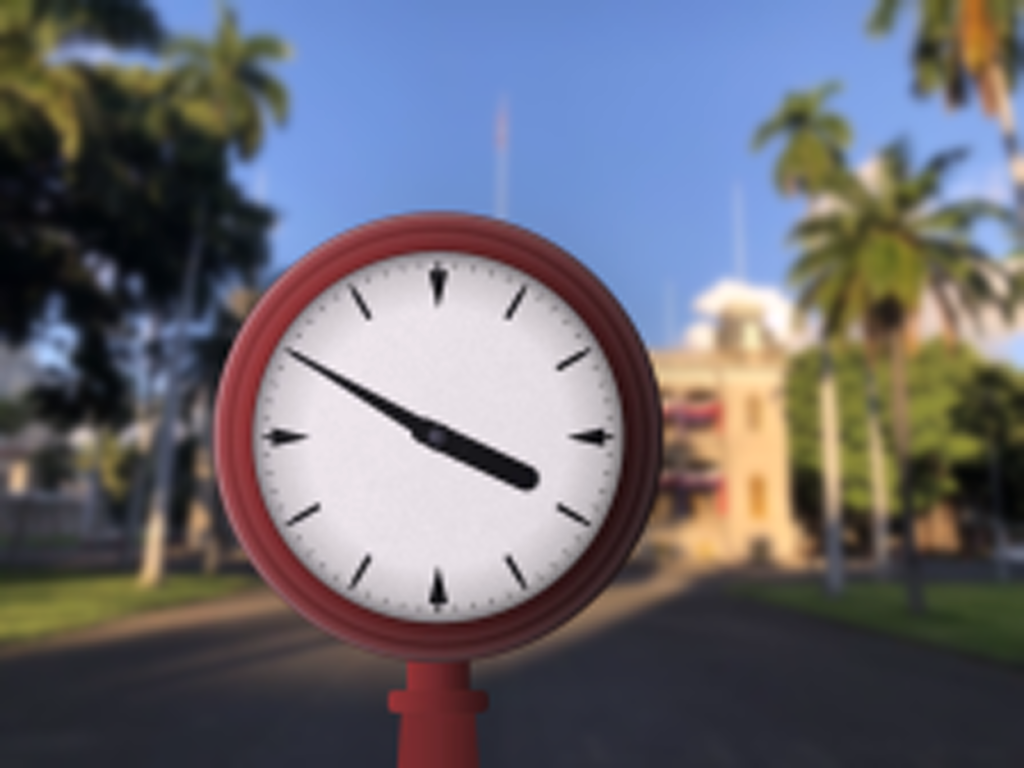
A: 3:50
